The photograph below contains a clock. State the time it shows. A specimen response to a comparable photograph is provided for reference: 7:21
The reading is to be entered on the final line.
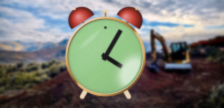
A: 4:05
